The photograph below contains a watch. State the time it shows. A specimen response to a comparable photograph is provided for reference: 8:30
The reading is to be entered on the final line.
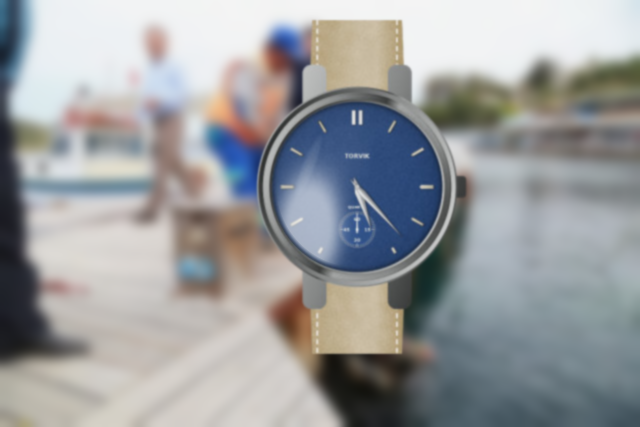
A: 5:23
